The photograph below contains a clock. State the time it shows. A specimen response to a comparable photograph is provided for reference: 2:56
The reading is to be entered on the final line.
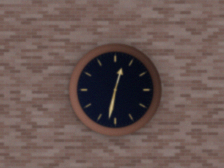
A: 12:32
